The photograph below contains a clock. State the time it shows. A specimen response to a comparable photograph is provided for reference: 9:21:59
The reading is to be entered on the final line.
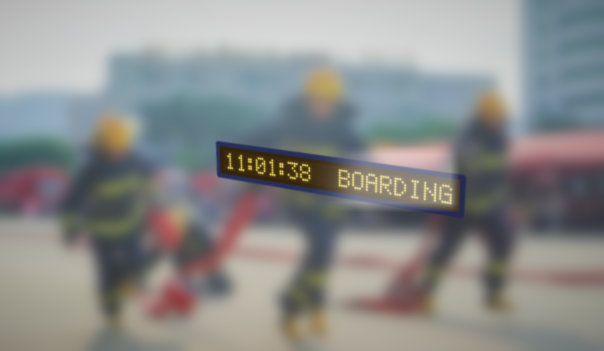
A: 11:01:38
